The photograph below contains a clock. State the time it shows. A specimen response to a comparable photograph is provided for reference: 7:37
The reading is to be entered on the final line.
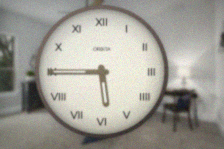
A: 5:45
